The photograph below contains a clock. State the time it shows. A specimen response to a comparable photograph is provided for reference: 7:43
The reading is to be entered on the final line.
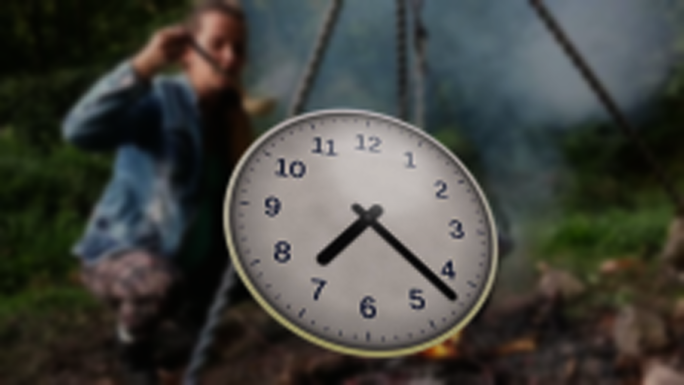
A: 7:22
